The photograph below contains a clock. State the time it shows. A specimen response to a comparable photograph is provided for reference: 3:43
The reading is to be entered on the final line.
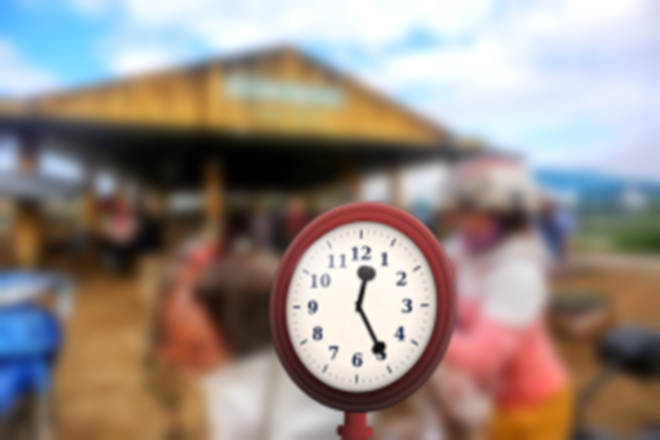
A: 12:25
